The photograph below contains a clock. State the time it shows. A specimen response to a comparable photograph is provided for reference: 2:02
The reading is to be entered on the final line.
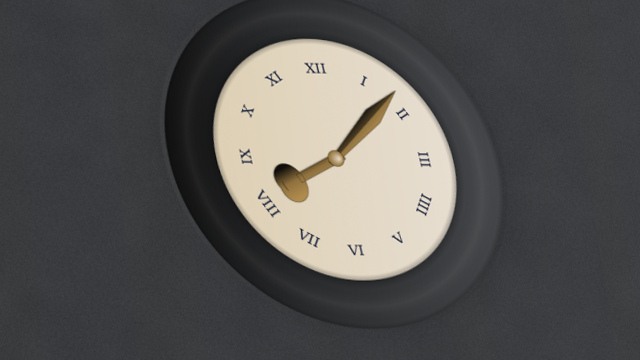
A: 8:08
